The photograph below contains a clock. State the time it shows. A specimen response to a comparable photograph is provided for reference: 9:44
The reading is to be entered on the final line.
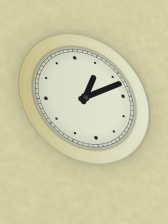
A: 1:12
